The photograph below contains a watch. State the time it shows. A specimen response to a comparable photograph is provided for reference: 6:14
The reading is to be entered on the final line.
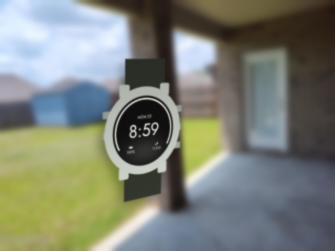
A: 8:59
